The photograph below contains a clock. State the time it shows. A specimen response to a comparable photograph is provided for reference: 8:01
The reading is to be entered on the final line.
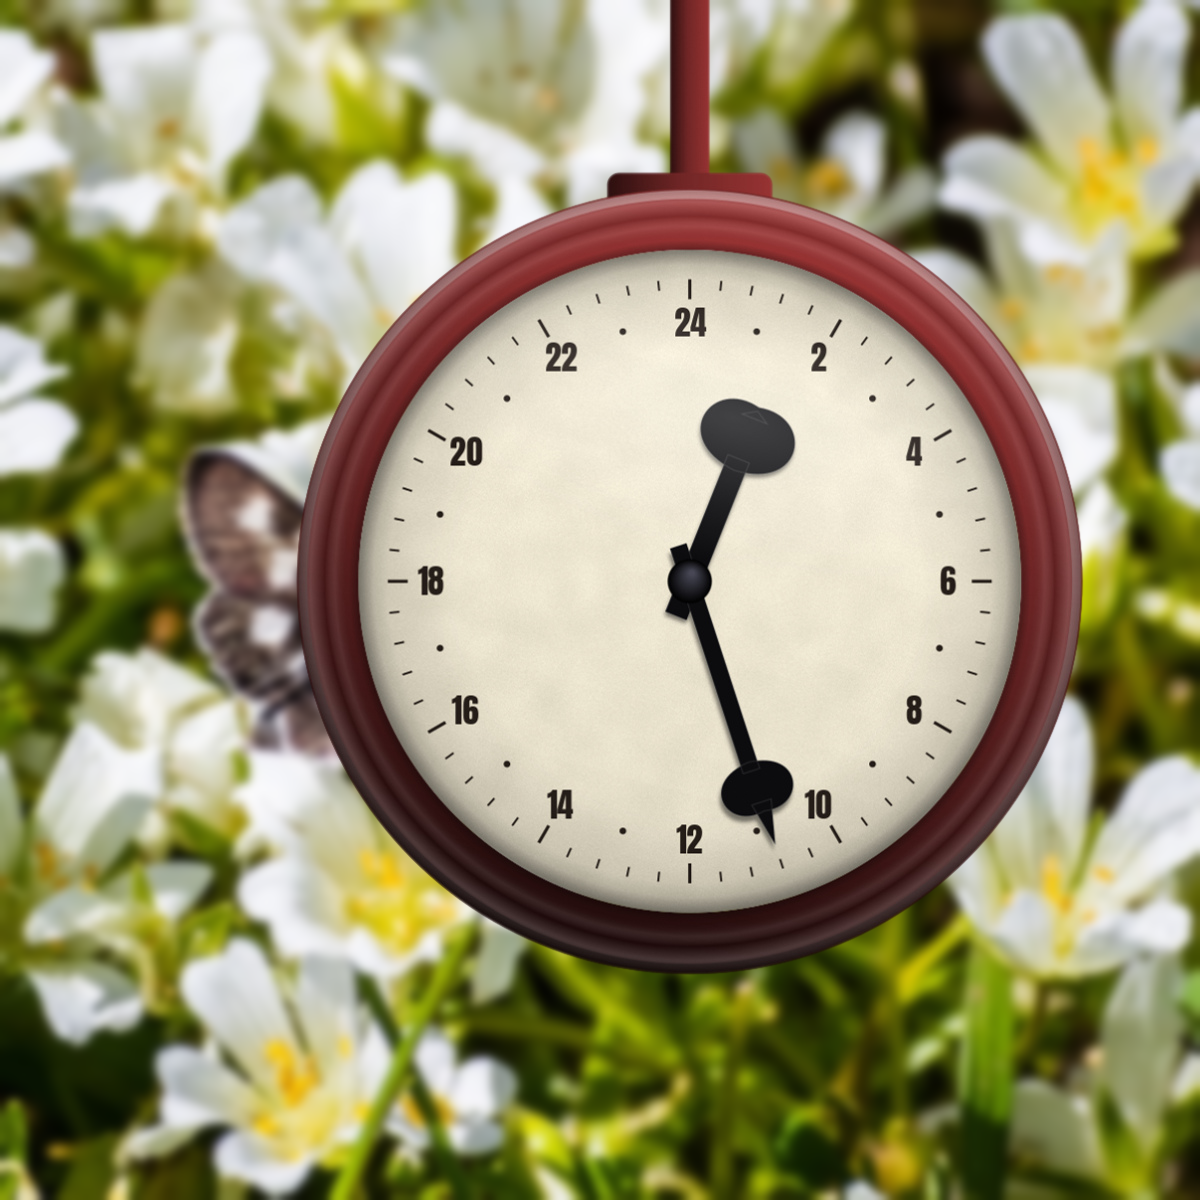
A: 1:27
